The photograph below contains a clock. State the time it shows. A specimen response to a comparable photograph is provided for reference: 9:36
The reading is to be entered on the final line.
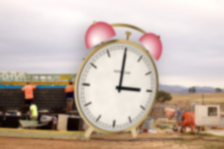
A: 3:00
